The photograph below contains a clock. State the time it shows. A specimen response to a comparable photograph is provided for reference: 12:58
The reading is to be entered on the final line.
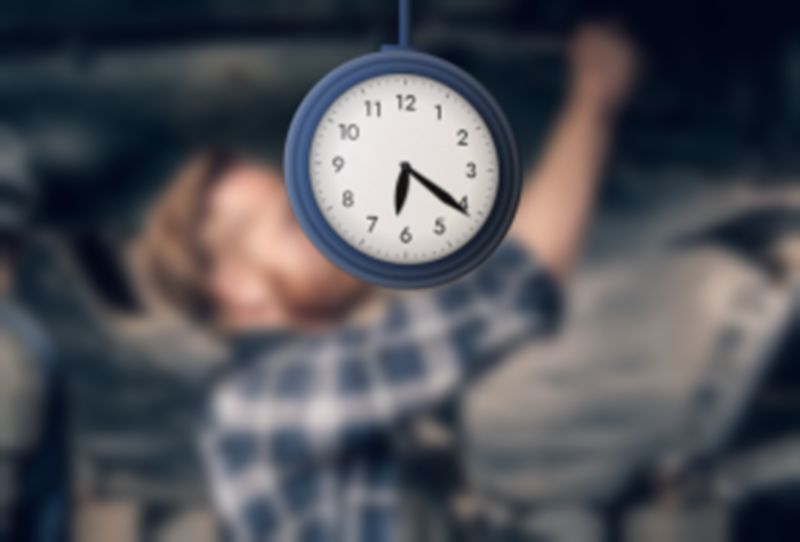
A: 6:21
